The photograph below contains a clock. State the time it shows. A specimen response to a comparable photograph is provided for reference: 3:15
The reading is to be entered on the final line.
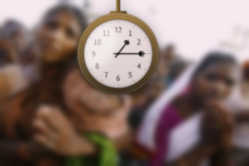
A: 1:15
